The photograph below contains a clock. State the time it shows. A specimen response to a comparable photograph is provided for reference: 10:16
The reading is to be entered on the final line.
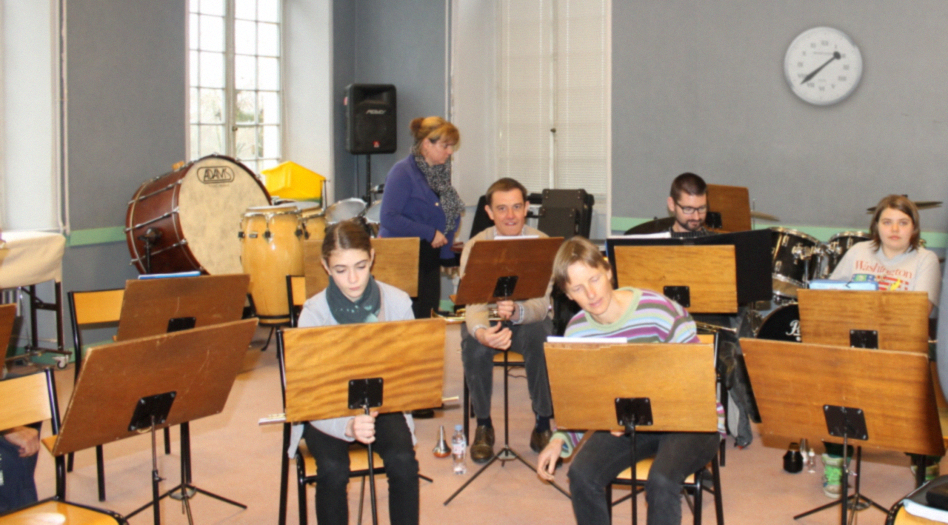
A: 1:38
